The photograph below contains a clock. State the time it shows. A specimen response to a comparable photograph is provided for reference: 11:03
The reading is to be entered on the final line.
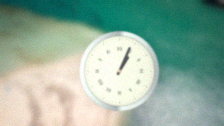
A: 1:04
